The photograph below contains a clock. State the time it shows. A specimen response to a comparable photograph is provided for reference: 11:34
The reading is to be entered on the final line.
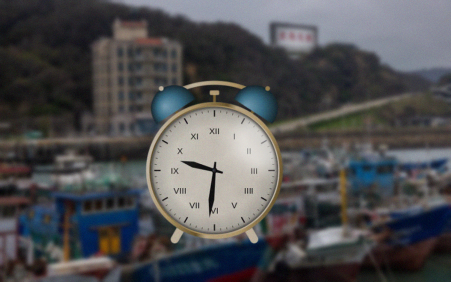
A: 9:31
